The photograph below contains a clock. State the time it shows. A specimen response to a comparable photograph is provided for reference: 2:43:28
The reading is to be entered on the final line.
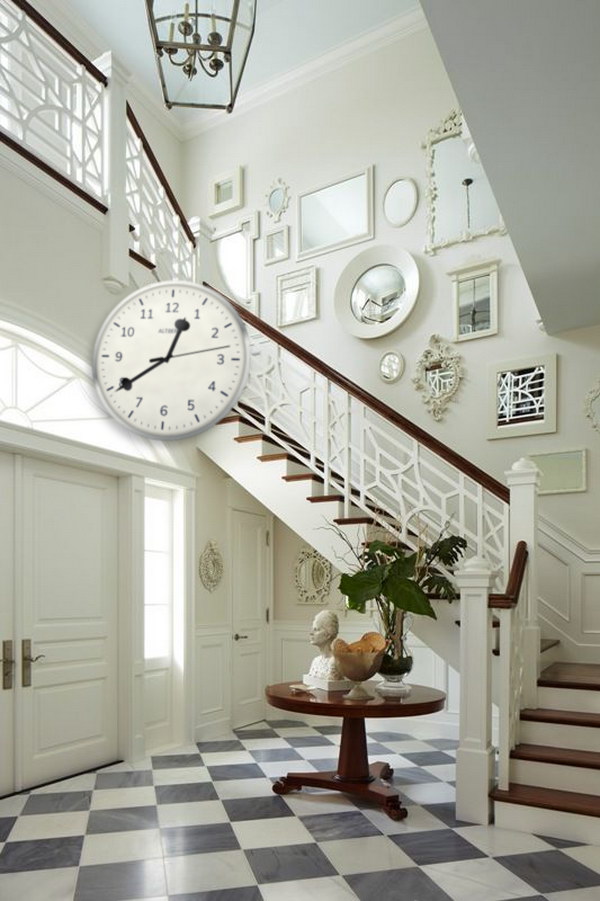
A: 12:39:13
